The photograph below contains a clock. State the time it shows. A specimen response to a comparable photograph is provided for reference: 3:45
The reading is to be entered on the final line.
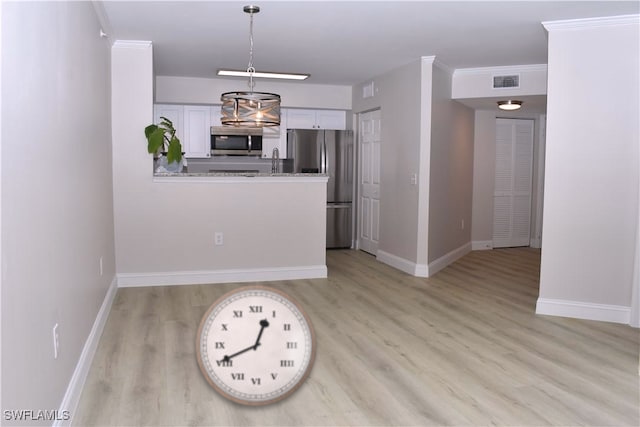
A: 12:41
